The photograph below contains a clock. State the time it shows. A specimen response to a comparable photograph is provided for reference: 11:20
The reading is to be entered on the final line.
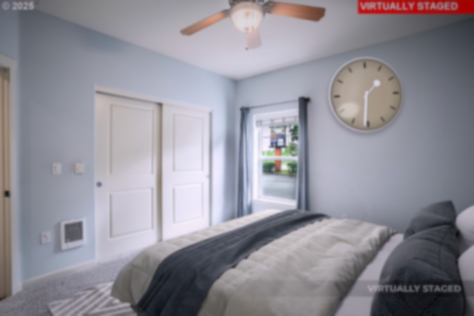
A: 1:31
